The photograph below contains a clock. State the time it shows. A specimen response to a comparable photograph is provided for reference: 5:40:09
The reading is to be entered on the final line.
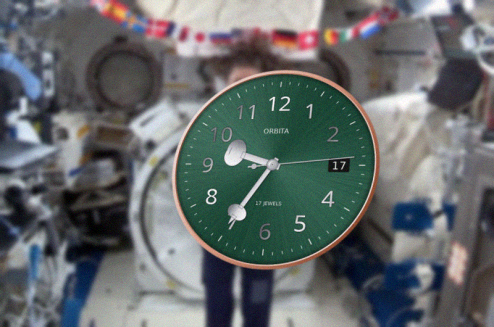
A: 9:35:14
